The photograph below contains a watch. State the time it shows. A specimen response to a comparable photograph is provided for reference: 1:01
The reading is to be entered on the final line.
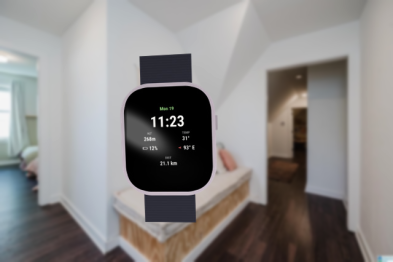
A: 11:23
